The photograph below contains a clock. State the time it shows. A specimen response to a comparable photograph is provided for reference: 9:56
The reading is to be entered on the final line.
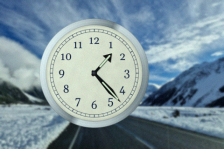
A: 1:23
